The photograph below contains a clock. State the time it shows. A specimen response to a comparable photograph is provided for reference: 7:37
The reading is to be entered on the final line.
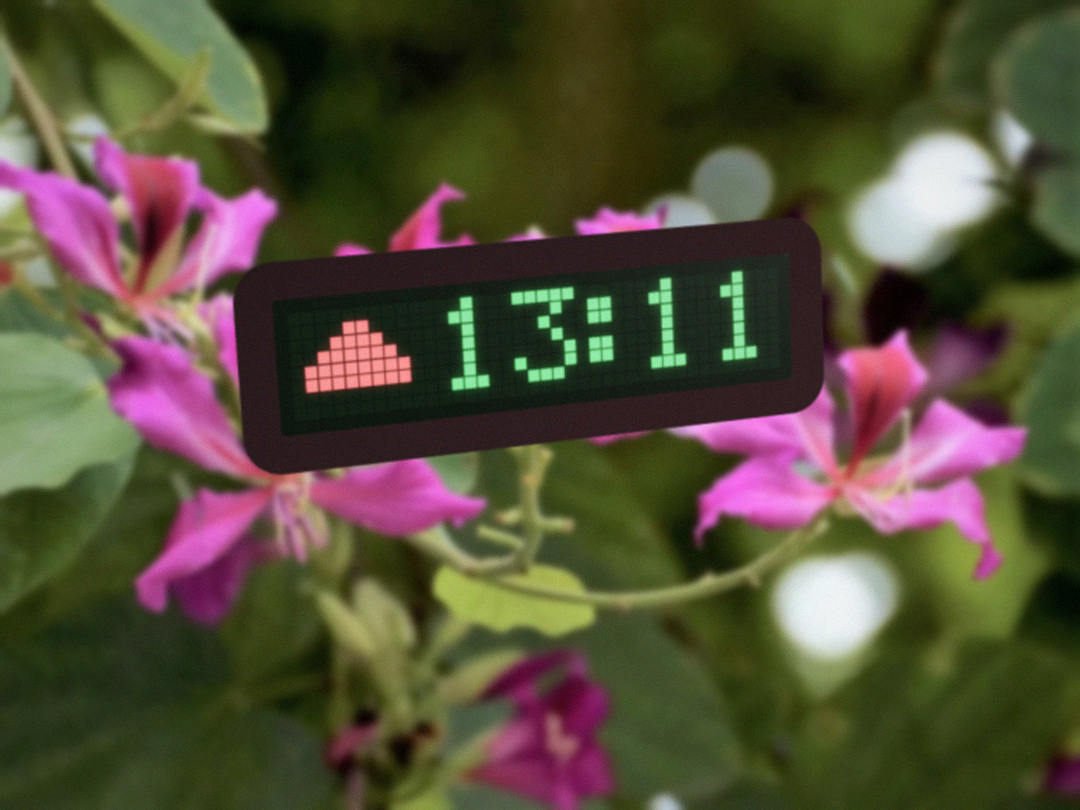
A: 13:11
